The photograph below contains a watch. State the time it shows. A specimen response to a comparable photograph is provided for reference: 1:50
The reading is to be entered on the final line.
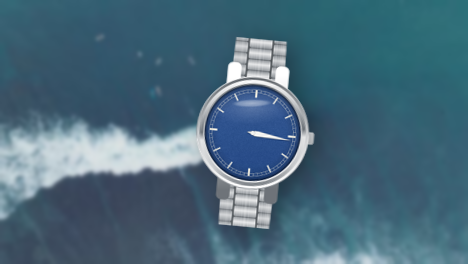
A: 3:16
